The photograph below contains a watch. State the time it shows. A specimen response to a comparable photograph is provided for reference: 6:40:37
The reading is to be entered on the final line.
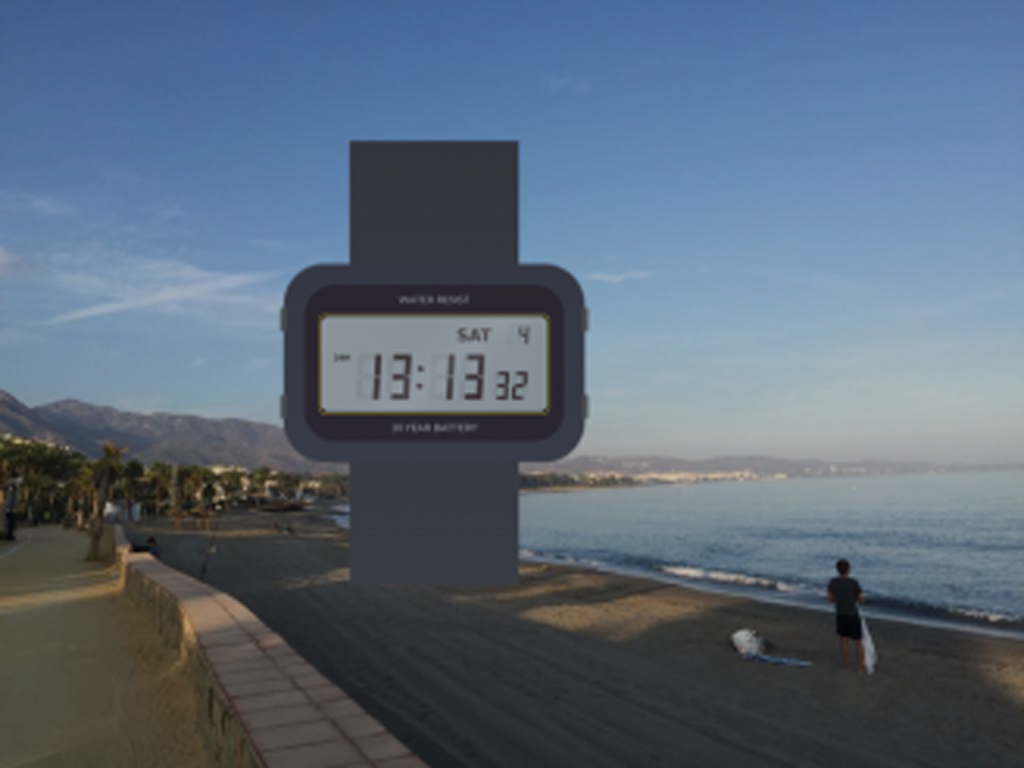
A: 13:13:32
